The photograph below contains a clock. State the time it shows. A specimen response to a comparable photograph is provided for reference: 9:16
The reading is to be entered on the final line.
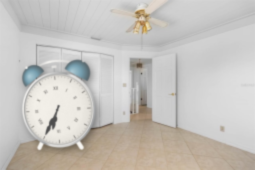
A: 6:35
